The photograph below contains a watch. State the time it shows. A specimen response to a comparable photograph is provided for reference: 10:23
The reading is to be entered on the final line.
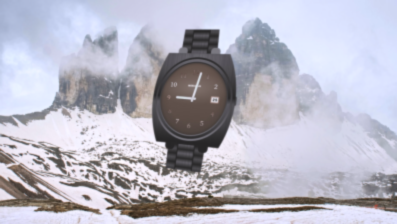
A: 9:02
